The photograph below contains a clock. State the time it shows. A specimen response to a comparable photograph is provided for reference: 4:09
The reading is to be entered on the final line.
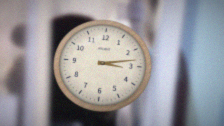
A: 3:13
